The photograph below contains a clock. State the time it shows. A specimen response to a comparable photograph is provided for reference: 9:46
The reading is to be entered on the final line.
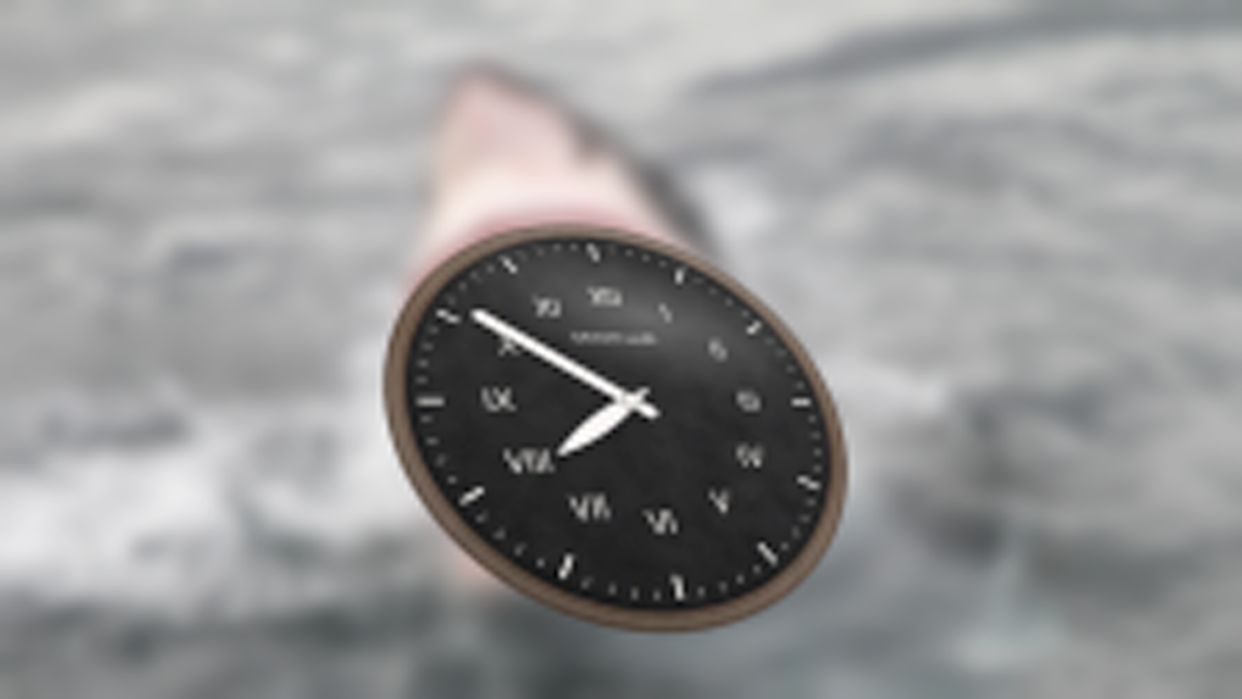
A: 7:51
